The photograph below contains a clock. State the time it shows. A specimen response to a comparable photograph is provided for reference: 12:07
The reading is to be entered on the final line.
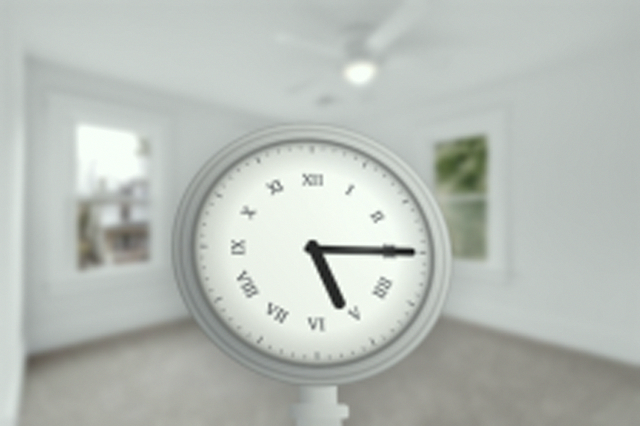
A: 5:15
